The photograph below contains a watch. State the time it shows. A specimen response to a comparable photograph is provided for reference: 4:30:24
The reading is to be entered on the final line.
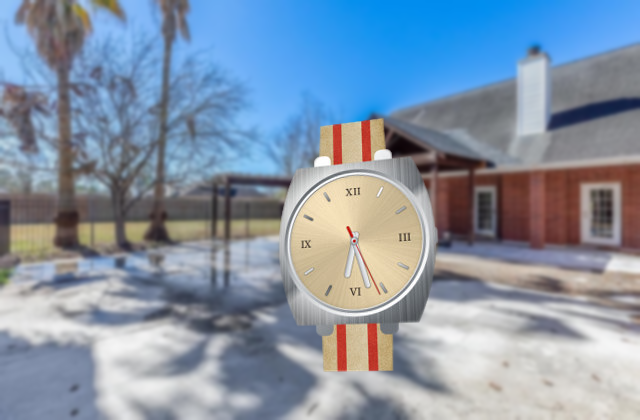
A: 6:27:26
